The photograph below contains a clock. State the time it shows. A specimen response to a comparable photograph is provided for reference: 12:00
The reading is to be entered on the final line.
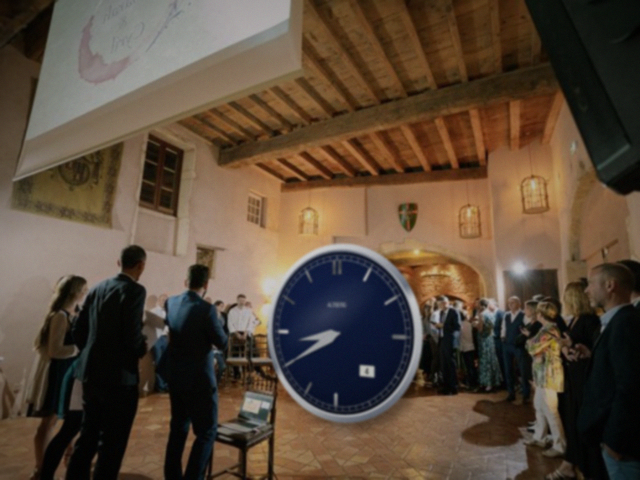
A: 8:40
